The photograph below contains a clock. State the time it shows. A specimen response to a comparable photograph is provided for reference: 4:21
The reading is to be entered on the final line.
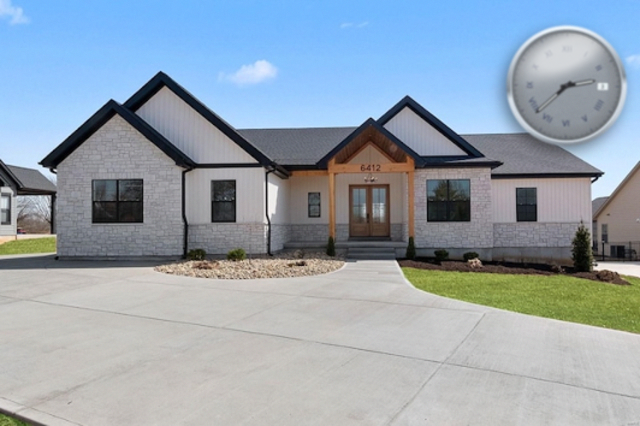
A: 2:38
